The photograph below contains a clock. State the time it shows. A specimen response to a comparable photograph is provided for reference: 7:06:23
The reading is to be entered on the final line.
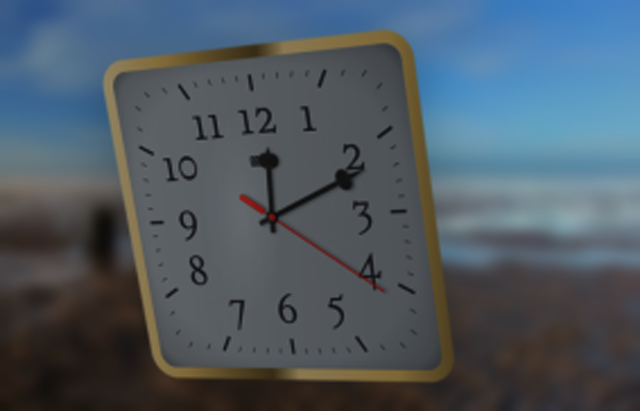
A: 12:11:21
